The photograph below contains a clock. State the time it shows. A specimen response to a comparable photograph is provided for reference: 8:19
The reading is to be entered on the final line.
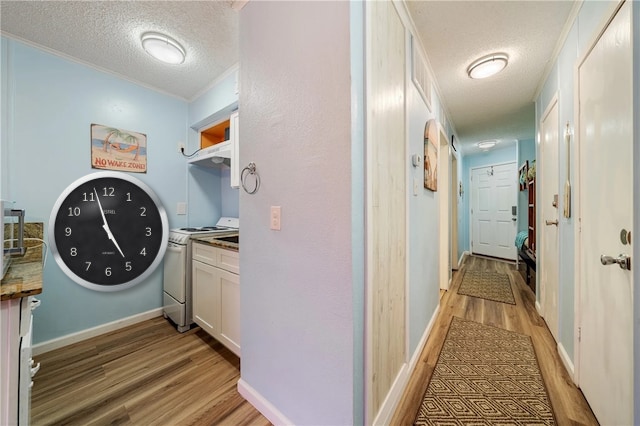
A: 4:57
